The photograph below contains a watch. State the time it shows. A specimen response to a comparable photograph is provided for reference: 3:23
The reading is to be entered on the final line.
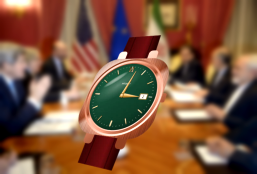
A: 3:02
